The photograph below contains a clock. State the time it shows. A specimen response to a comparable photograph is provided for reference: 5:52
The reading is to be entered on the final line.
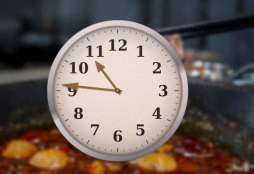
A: 10:46
